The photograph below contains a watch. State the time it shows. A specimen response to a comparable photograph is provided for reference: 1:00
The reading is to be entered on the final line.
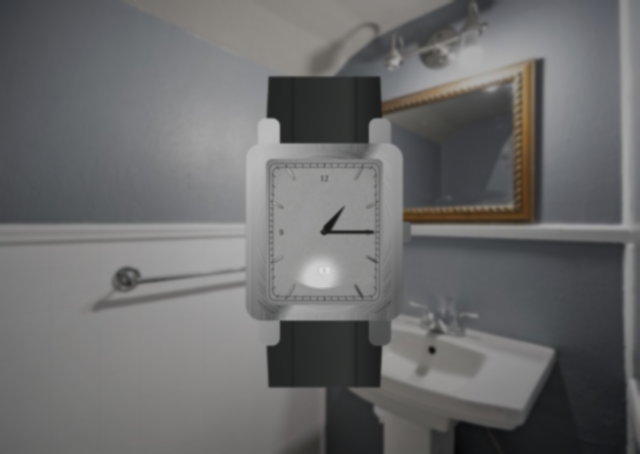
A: 1:15
